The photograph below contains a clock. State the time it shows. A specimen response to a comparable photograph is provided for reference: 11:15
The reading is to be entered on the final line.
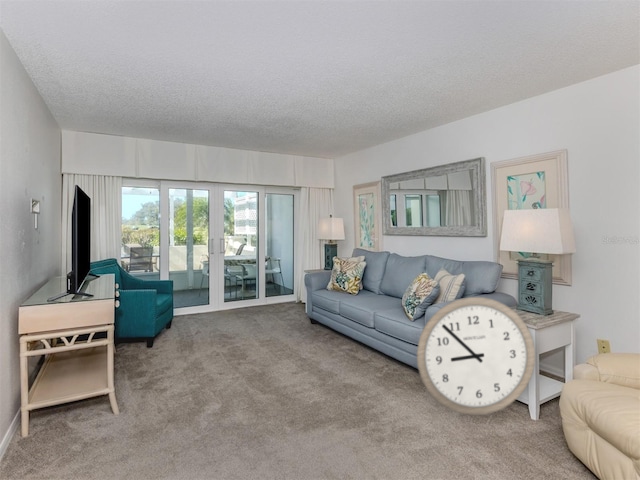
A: 8:53
